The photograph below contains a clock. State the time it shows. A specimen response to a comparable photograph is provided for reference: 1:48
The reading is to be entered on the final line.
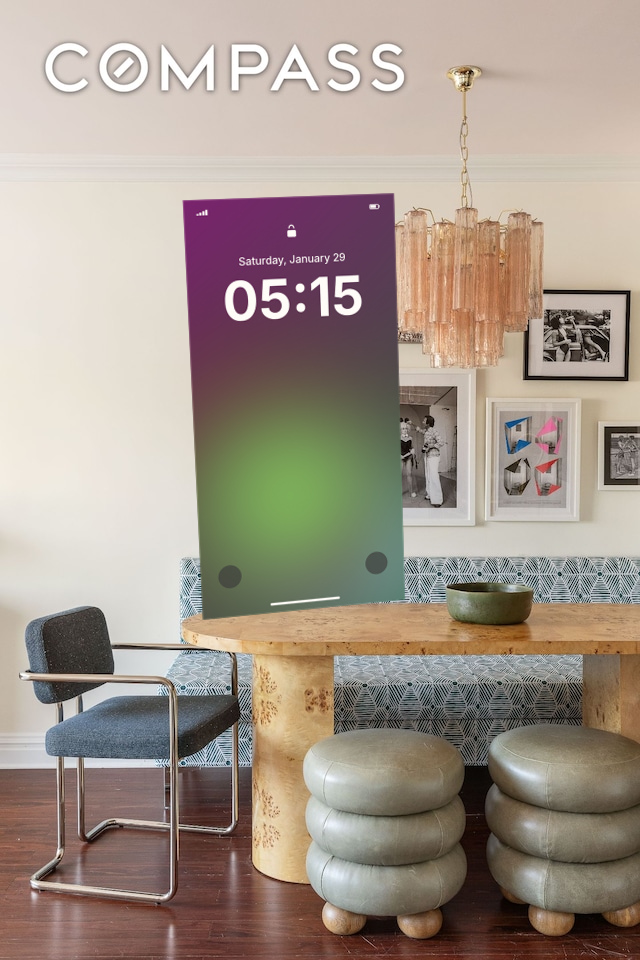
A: 5:15
